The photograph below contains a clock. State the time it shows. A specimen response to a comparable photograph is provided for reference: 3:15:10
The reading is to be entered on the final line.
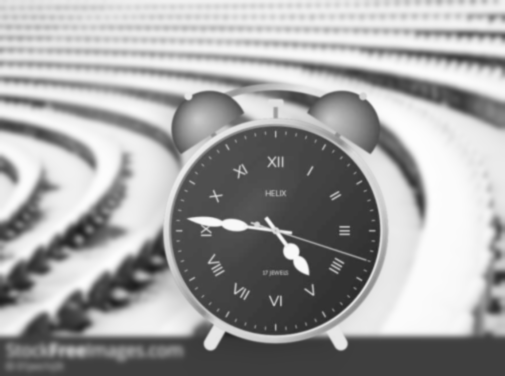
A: 4:46:18
